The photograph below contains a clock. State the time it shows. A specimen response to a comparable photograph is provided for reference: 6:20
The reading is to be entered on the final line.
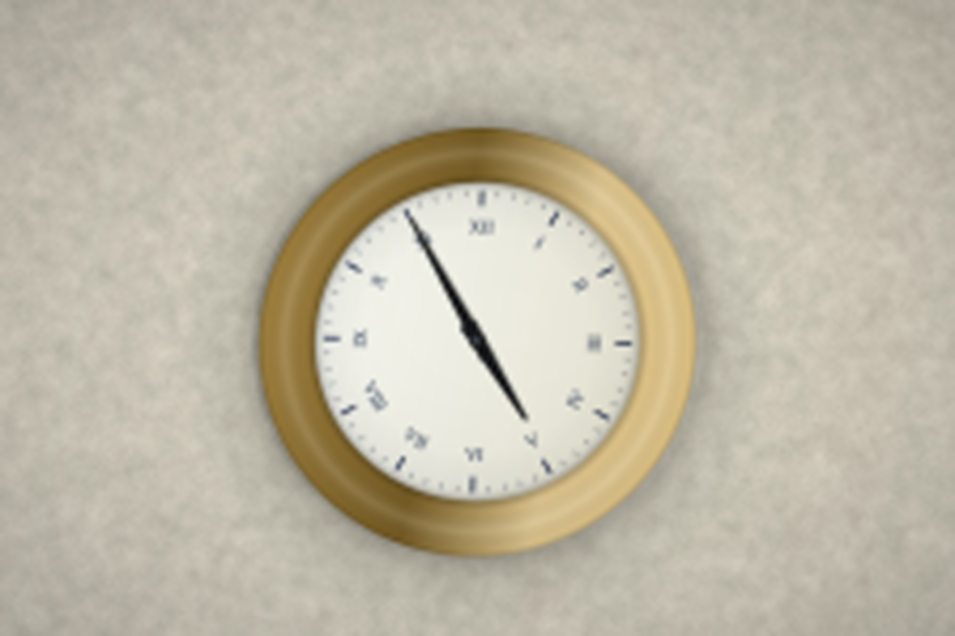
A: 4:55
